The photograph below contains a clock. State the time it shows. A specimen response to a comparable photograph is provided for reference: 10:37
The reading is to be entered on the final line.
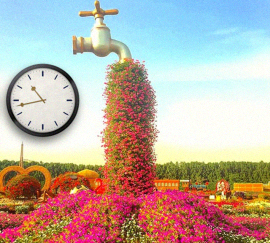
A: 10:43
